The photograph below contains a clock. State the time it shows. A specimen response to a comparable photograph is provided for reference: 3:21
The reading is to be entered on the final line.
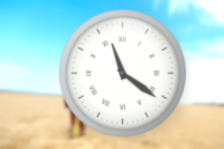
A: 11:21
